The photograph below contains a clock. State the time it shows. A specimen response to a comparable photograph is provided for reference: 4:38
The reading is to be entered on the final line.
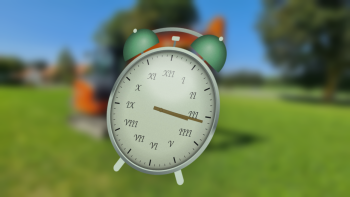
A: 3:16
